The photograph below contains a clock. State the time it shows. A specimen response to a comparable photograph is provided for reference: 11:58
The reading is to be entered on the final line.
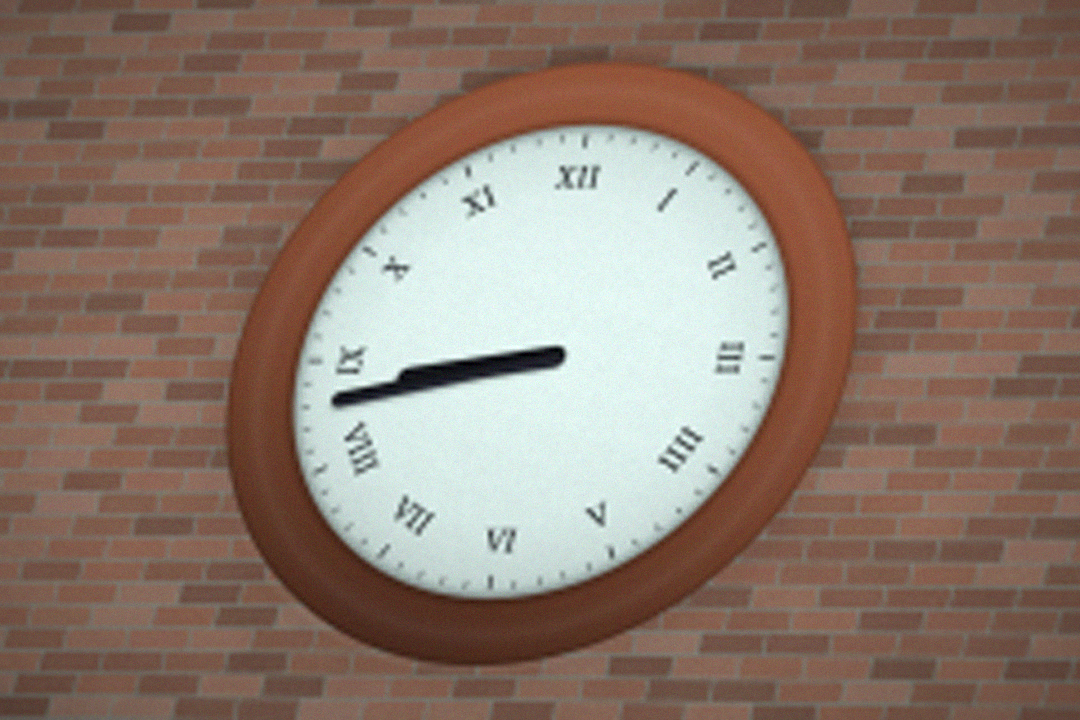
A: 8:43
